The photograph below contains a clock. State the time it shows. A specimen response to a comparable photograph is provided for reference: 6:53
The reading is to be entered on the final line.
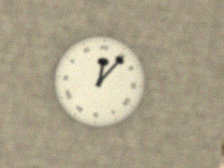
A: 12:06
